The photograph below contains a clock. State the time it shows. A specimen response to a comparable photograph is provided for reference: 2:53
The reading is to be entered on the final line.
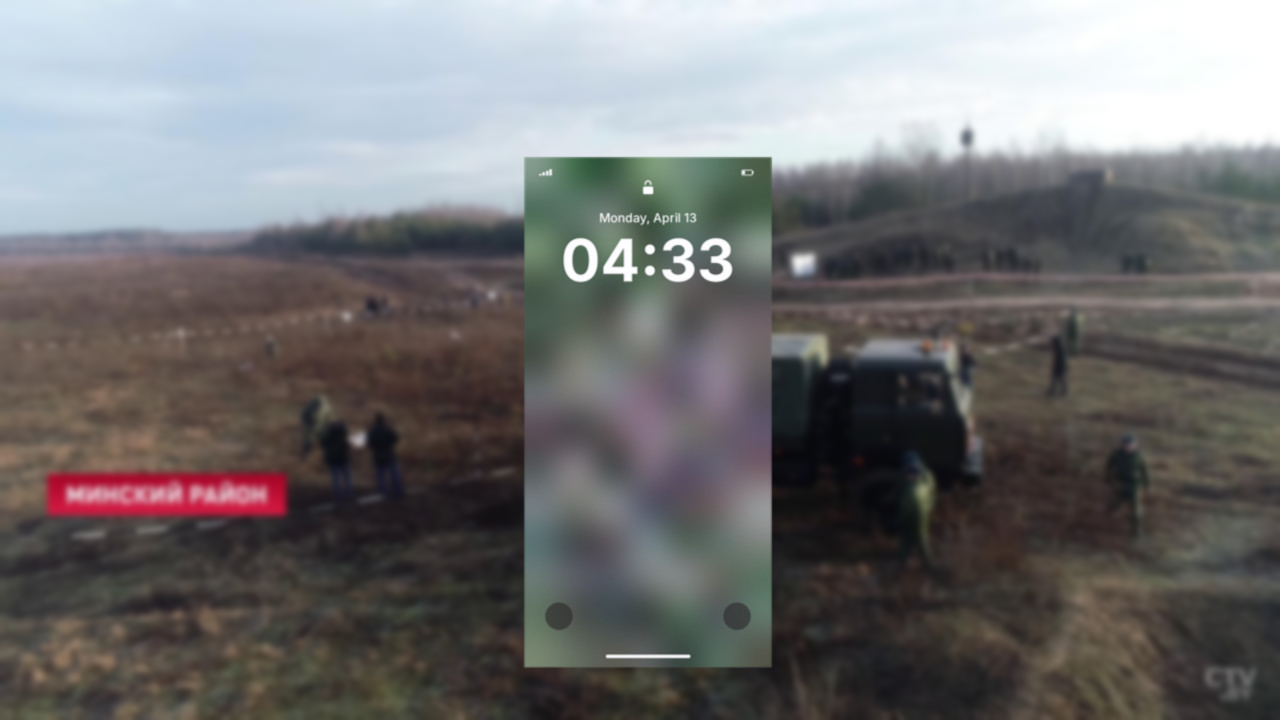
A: 4:33
